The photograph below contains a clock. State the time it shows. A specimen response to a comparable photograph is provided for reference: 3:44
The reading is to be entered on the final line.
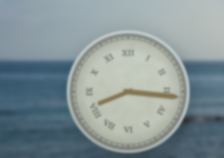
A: 8:16
